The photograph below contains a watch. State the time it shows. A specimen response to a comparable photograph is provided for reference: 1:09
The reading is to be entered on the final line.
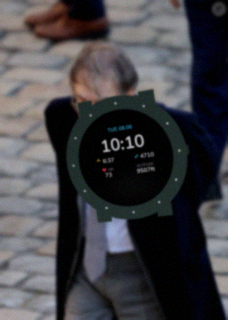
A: 10:10
